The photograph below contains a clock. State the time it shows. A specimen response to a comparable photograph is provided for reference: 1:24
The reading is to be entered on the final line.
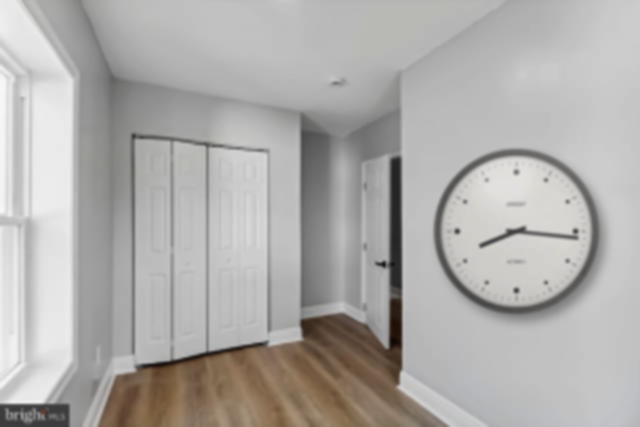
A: 8:16
